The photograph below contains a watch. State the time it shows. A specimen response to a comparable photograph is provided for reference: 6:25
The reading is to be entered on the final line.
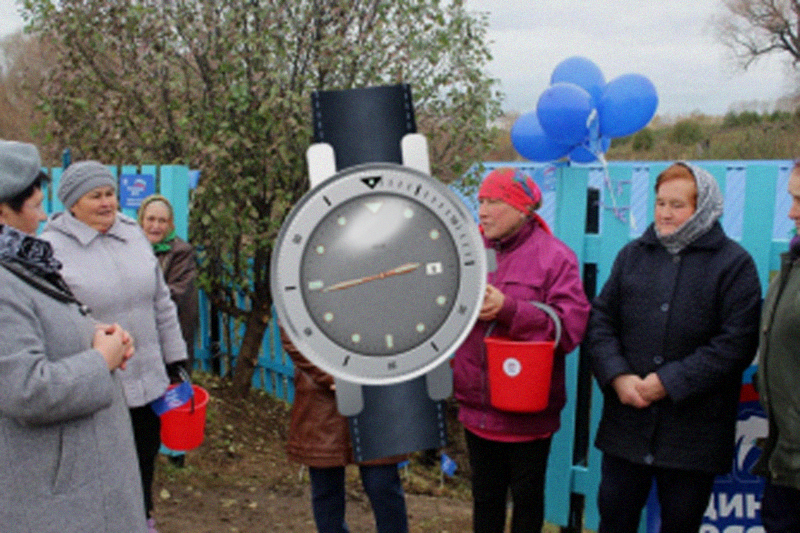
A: 2:44
